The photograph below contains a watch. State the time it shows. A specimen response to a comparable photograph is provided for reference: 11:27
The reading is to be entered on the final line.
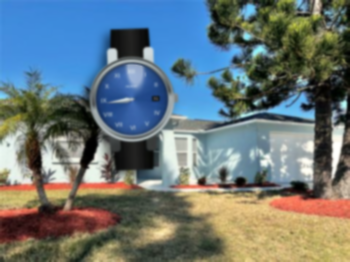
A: 8:44
